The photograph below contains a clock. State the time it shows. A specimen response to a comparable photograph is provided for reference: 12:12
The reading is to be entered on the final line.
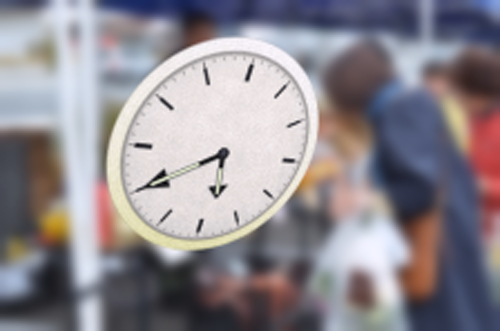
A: 5:40
